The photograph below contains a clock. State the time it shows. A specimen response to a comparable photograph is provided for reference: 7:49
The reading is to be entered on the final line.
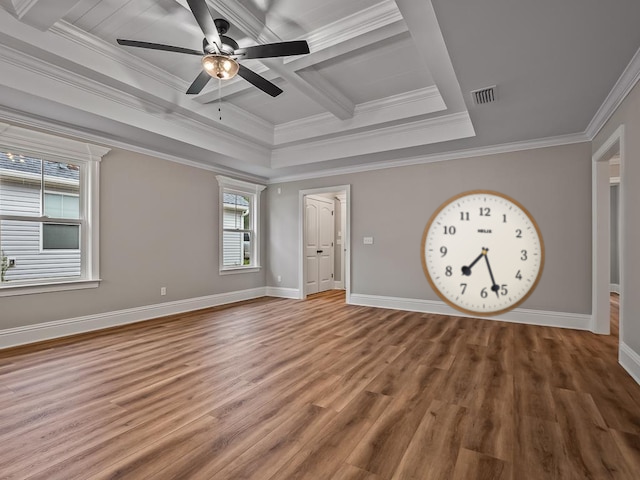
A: 7:27
